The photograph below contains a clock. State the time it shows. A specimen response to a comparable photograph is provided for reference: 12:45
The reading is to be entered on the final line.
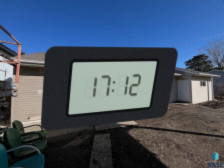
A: 17:12
